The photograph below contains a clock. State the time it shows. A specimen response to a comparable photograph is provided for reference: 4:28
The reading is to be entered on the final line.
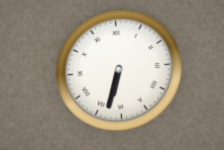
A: 6:33
